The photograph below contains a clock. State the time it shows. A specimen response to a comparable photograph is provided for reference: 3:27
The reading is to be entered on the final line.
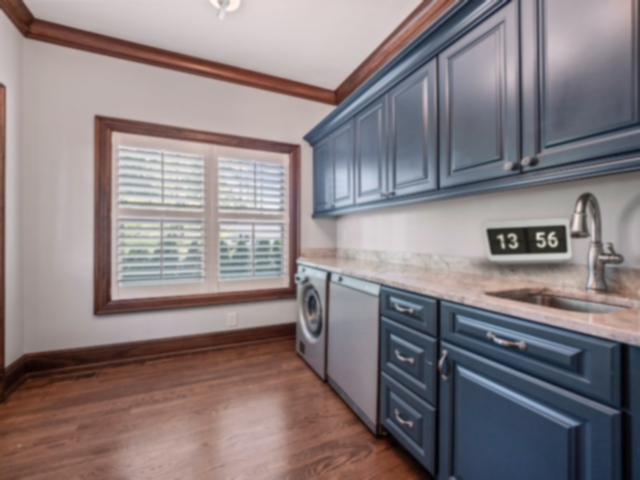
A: 13:56
